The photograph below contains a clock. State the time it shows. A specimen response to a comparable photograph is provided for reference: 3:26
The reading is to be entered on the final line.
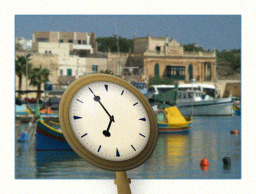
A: 6:55
